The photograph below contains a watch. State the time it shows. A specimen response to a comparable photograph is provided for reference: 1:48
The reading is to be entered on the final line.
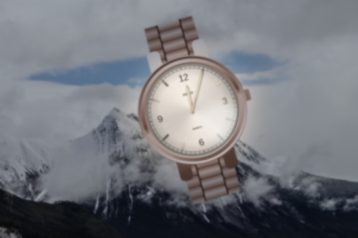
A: 12:05
